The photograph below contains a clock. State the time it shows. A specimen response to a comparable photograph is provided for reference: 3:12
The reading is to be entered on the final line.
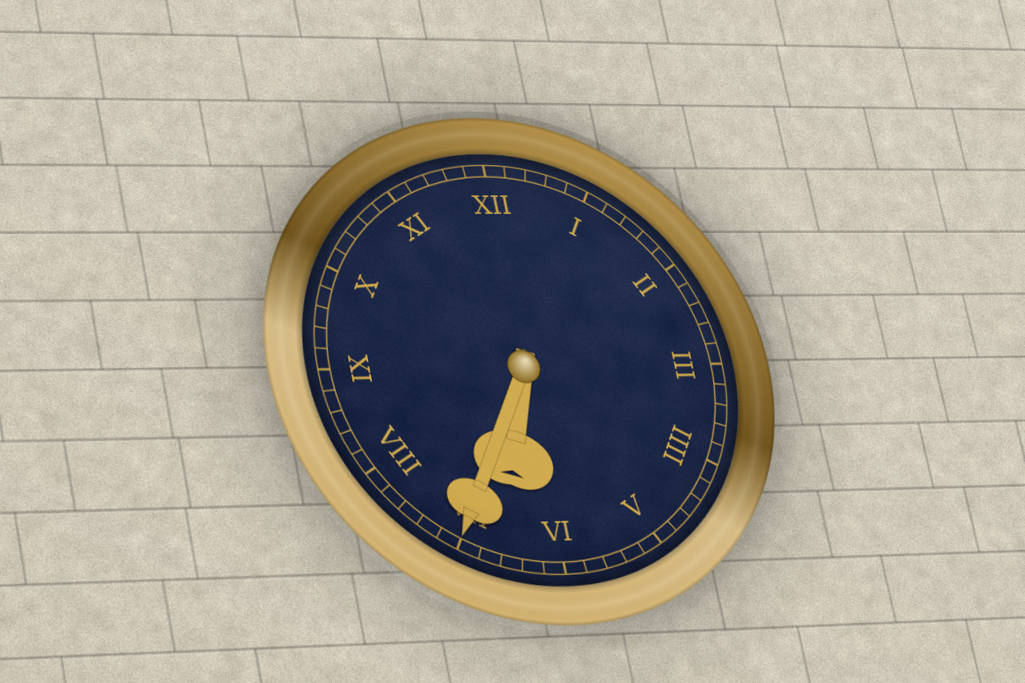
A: 6:35
